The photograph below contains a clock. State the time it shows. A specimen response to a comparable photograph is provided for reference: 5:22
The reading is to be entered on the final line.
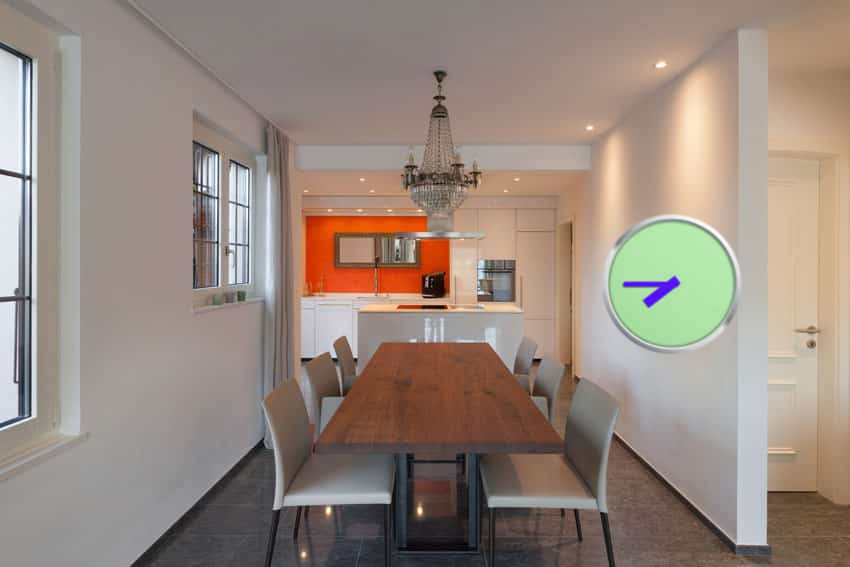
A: 7:45
